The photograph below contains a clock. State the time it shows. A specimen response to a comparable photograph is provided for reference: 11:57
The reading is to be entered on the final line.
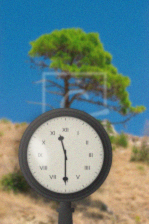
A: 11:30
